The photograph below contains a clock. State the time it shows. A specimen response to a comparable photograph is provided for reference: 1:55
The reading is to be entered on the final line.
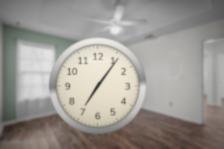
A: 7:06
